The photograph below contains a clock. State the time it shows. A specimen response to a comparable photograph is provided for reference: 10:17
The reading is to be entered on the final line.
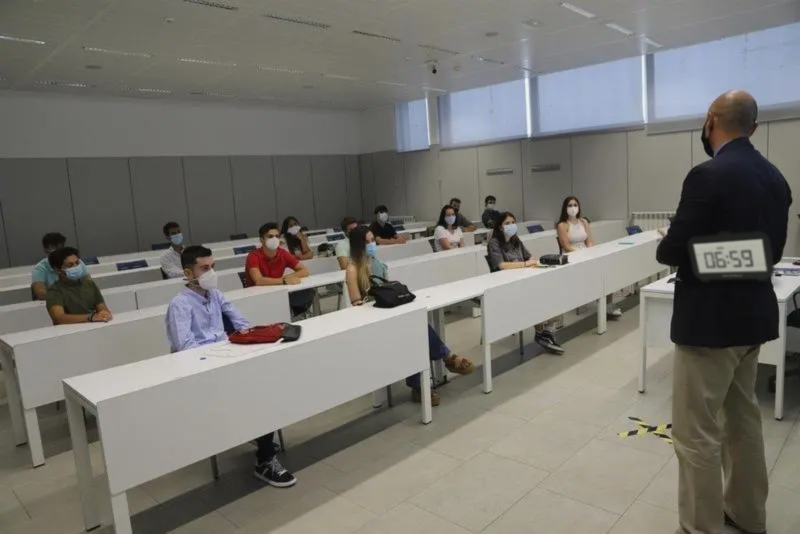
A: 6:59
